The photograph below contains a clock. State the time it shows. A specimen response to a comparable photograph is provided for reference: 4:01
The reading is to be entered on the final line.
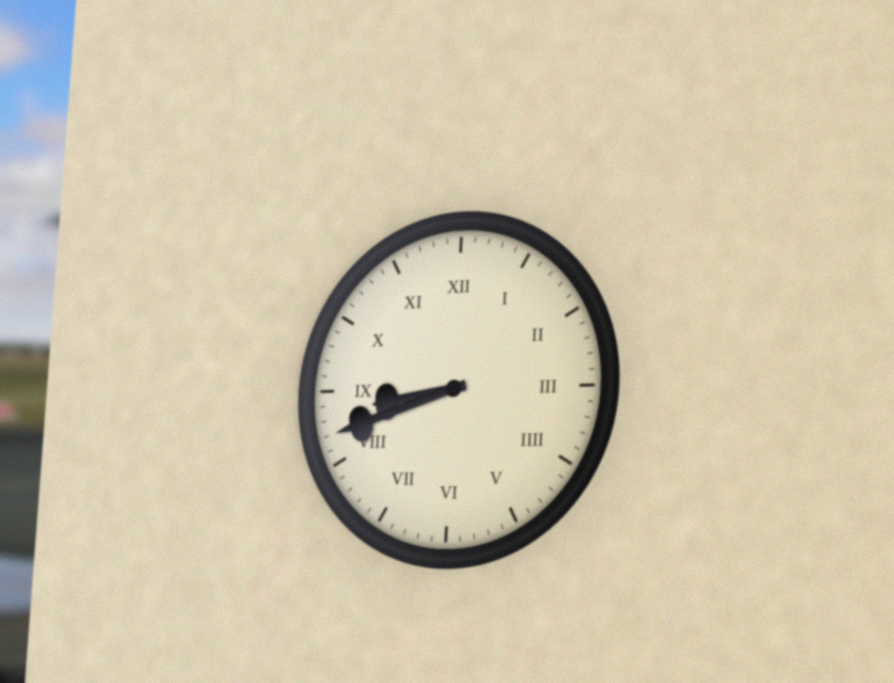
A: 8:42
